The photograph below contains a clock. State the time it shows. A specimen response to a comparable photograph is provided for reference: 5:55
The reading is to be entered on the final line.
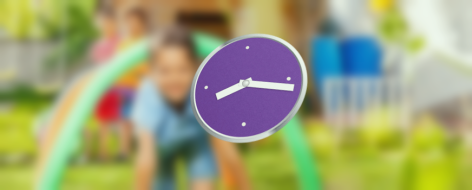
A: 8:17
